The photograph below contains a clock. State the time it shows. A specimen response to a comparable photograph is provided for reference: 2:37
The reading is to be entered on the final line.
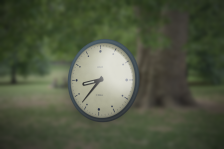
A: 8:37
